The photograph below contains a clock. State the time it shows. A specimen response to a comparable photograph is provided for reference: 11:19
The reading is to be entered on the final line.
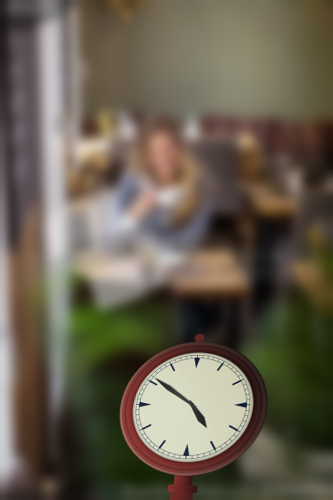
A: 4:51
